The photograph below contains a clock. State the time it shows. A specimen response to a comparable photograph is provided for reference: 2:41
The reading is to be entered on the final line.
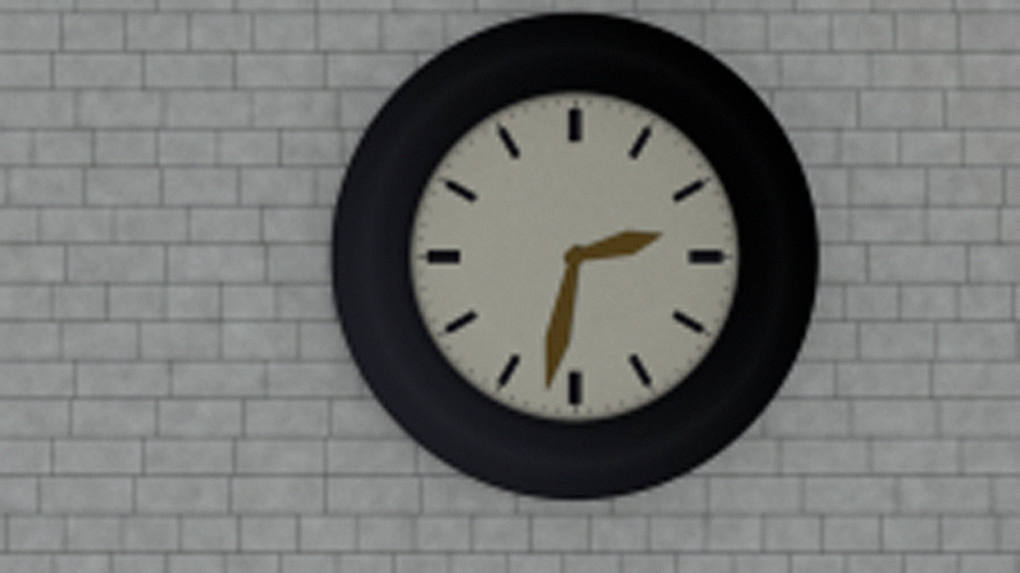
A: 2:32
